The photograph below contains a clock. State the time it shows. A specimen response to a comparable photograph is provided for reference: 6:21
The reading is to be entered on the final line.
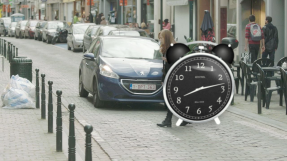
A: 8:13
